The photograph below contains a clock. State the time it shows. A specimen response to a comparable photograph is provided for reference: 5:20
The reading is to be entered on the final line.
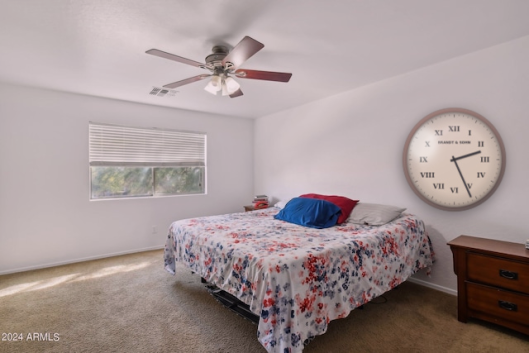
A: 2:26
